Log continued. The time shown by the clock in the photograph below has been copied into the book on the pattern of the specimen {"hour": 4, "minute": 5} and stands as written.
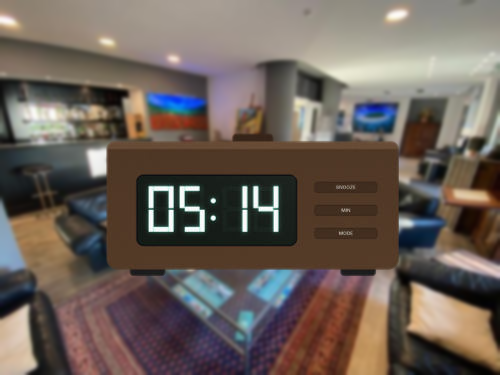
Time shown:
{"hour": 5, "minute": 14}
